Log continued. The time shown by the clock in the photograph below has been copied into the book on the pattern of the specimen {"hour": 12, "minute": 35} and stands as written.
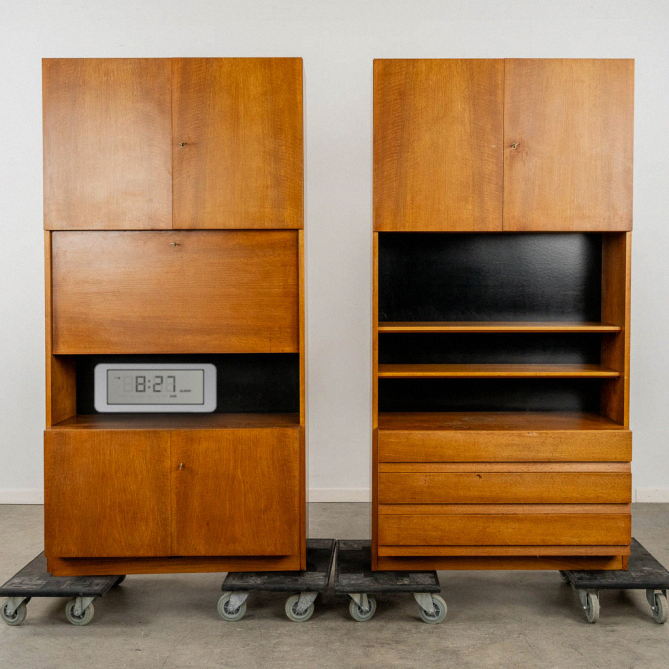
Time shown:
{"hour": 8, "minute": 27}
